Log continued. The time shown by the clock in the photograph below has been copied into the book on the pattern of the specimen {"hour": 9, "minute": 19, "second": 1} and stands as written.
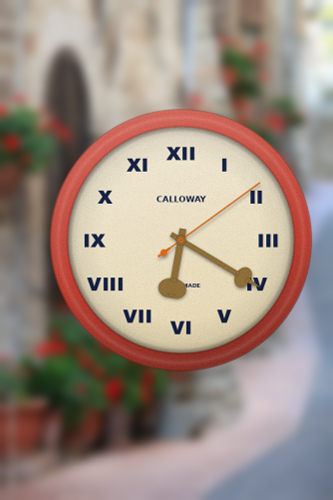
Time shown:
{"hour": 6, "minute": 20, "second": 9}
